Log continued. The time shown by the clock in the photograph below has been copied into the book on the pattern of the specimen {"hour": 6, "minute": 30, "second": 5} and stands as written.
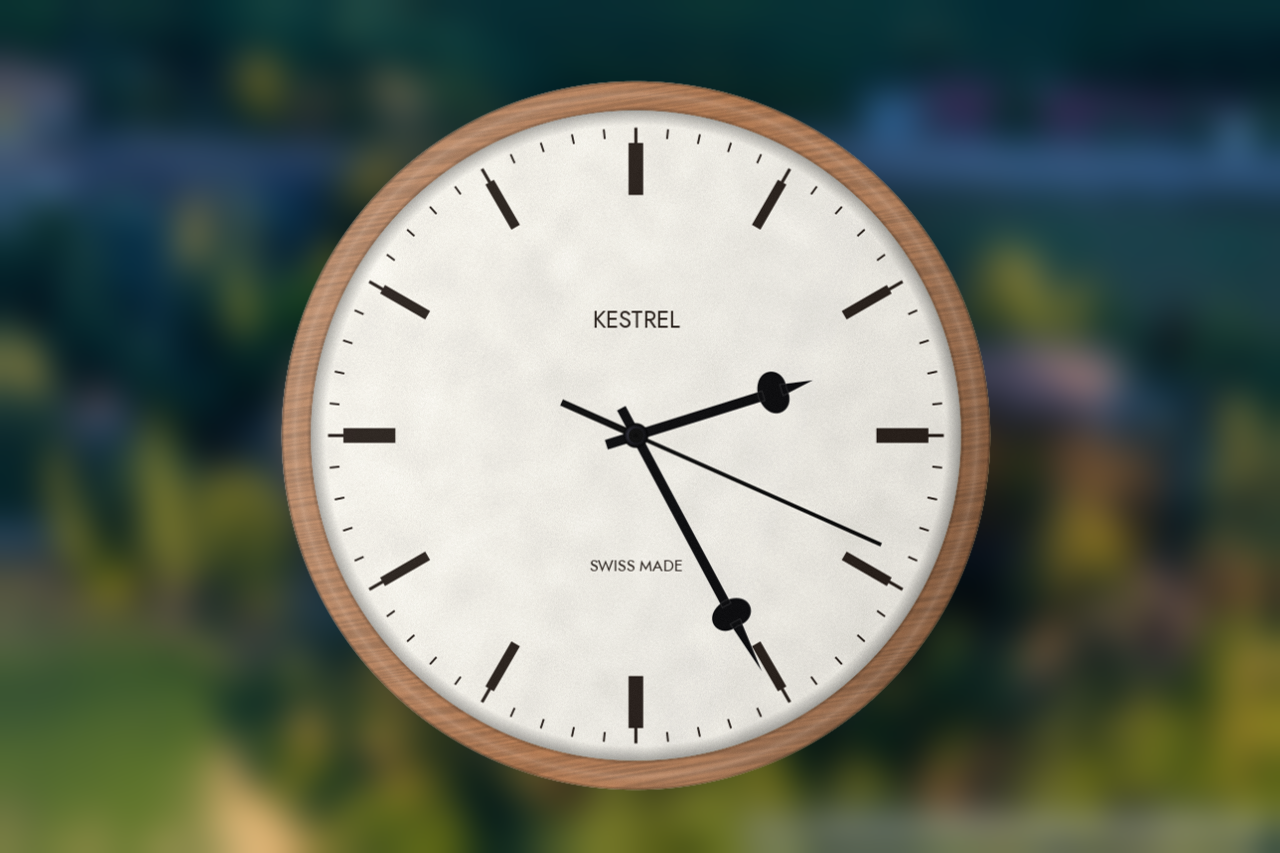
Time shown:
{"hour": 2, "minute": 25, "second": 19}
